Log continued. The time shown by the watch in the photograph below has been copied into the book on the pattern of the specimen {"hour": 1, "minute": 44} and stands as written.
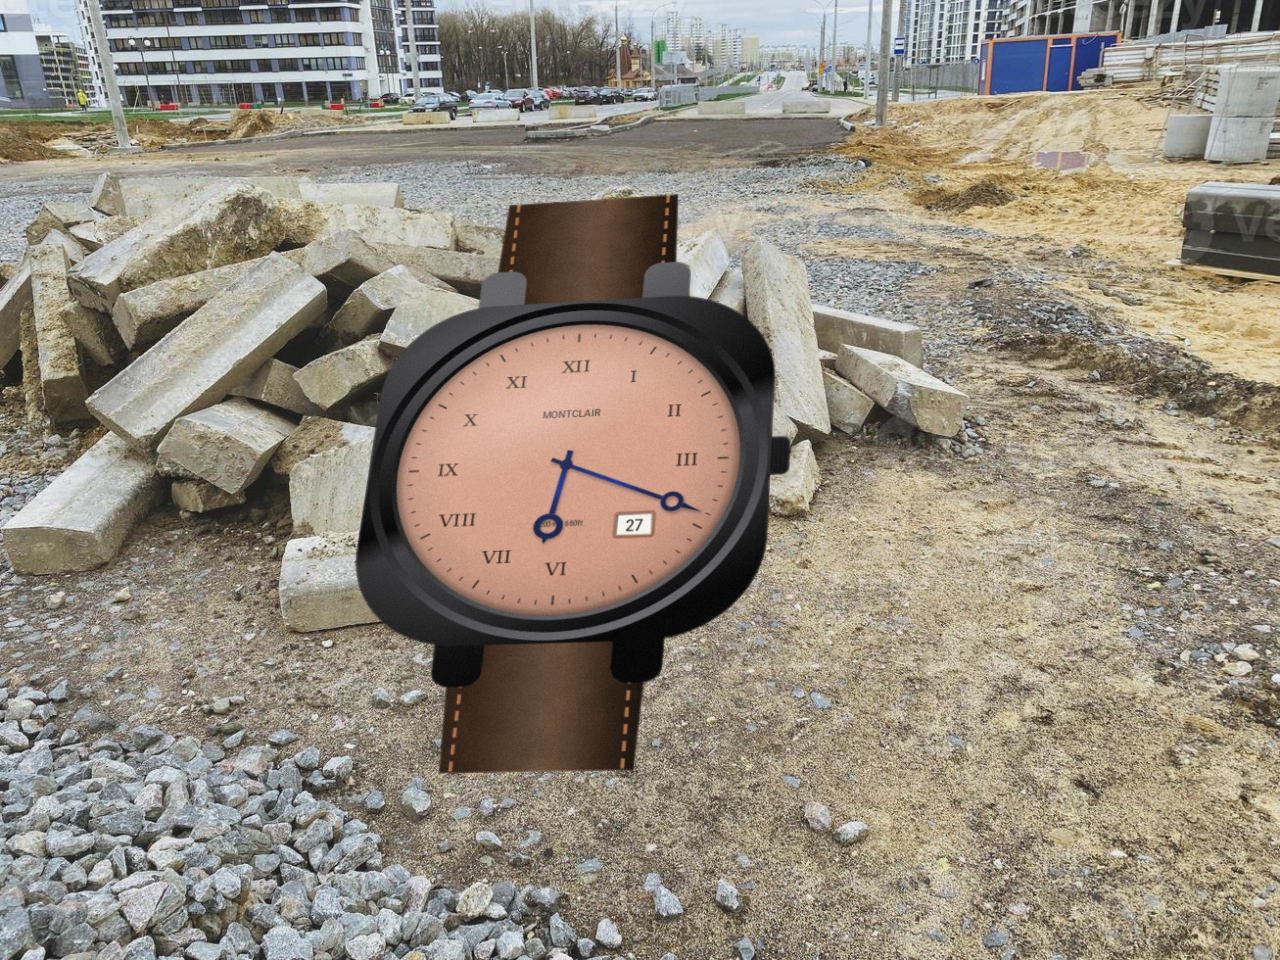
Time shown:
{"hour": 6, "minute": 19}
